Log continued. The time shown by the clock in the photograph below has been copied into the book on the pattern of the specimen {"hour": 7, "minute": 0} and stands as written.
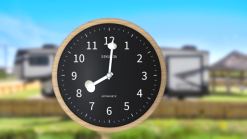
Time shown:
{"hour": 8, "minute": 1}
